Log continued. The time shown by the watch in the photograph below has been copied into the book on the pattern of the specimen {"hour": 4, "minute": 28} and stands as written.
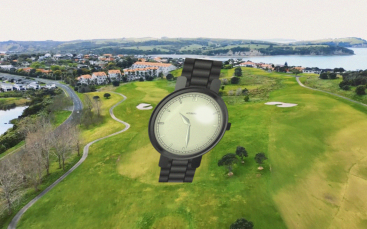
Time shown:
{"hour": 10, "minute": 29}
